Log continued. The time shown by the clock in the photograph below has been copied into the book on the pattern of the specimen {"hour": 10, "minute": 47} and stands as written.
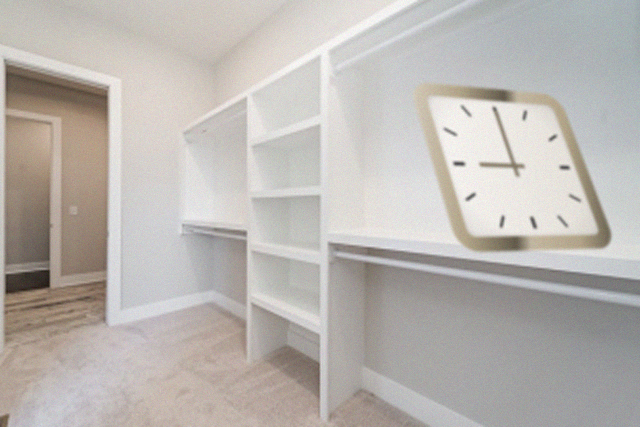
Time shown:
{"hour": 9, "minute": 0}
